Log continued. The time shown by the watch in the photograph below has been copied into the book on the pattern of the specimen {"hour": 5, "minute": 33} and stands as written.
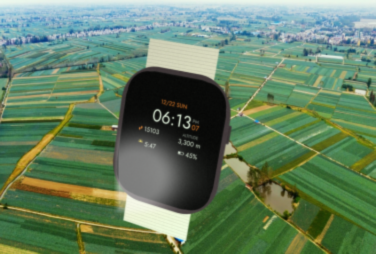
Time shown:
{"hour": 6, "minute": 13}
